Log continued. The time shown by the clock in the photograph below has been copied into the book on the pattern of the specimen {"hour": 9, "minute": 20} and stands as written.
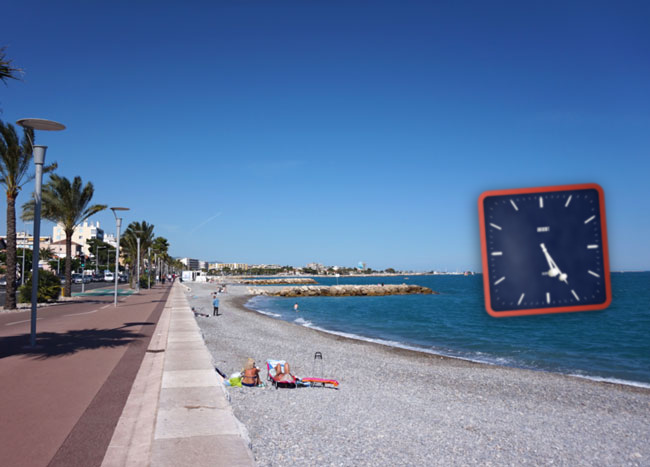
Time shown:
{"hour": 5, "minute": 25}
